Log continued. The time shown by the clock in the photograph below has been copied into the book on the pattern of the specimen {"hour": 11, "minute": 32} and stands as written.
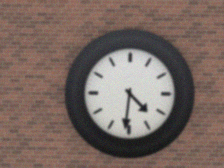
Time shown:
{"hour": 4, "minute": 31}
